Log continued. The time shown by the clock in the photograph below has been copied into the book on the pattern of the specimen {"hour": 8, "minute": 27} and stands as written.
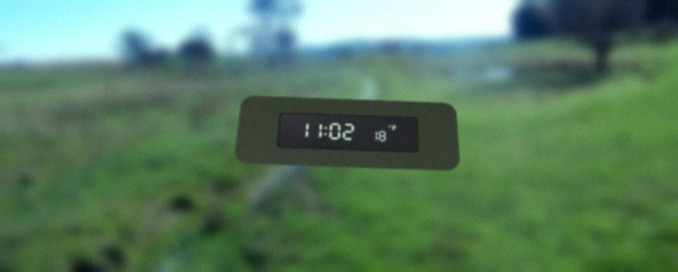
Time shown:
{"hour": 11, "minute": 2}
